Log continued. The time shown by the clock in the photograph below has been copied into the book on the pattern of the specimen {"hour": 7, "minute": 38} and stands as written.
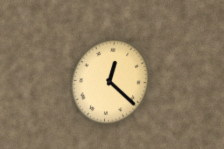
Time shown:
{"hour": 12, "minute": 21}
